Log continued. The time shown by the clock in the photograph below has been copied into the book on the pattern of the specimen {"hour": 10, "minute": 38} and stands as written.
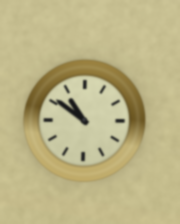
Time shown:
{"hour": 10, "minute": 51}
